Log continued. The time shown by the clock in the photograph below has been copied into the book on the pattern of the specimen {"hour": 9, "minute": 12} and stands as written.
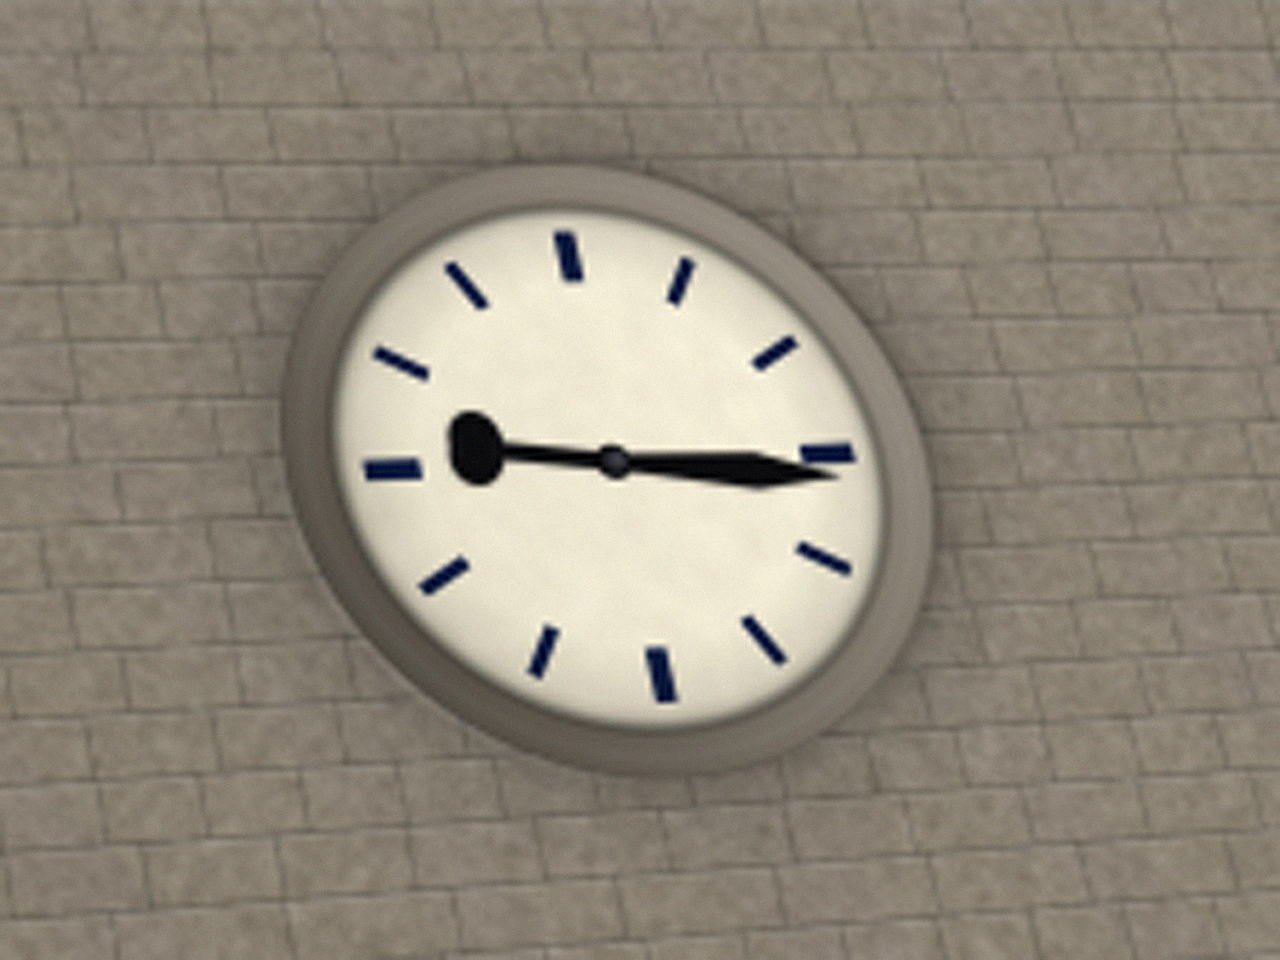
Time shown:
{"hour": 9, "minute": 16}
